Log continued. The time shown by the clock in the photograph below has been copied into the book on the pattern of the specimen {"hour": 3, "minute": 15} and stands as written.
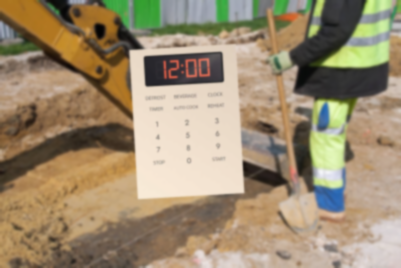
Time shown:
{"hour": 12, "minute": 0}
